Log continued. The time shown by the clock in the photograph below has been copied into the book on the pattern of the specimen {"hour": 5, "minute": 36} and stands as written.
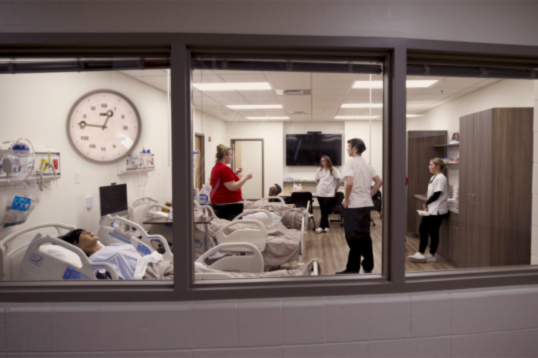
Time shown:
{"hour": 12, "minute": 46}
